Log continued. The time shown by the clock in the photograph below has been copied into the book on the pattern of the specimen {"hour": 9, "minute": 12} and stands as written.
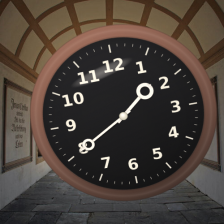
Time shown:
{"hour": 1, "minute": 40}
